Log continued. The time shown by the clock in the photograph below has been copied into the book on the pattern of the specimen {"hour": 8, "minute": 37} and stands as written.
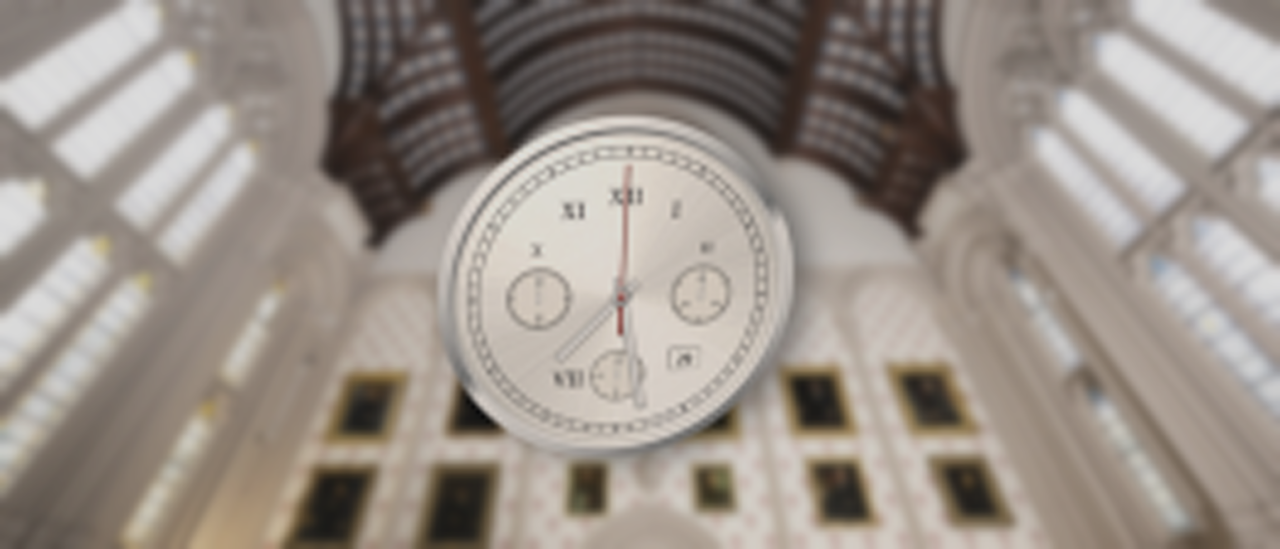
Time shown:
{"hour": 7, "minute": 28}
